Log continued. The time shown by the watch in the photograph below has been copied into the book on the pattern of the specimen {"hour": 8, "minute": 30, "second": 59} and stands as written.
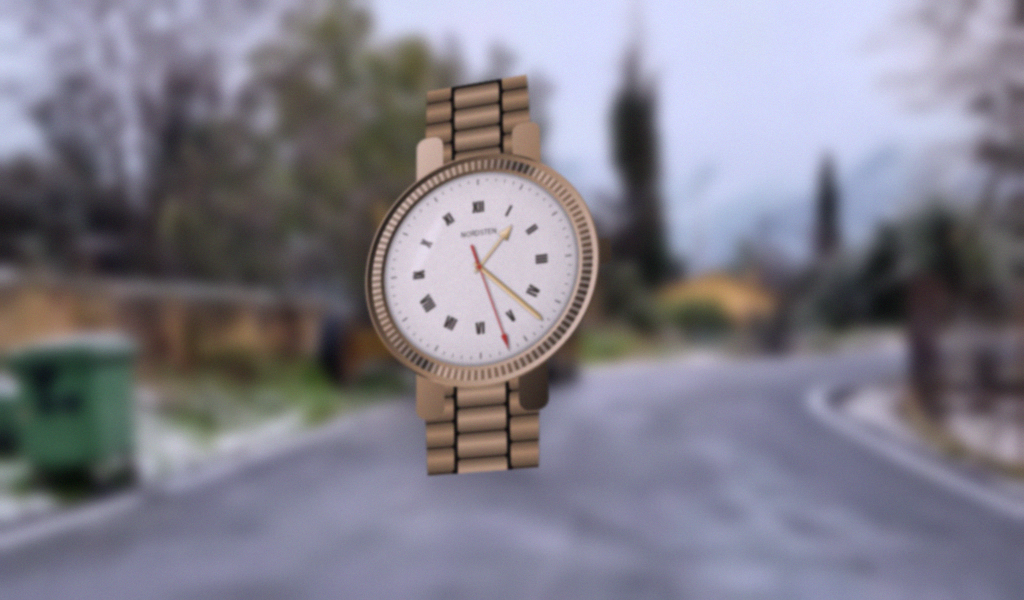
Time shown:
{"hour": 1, "minute": 22, "second": 27}
